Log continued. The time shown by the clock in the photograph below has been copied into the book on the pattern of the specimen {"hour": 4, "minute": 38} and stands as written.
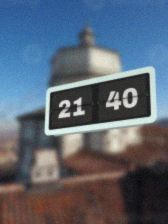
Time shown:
{"hour": 21, "minute": 40}
